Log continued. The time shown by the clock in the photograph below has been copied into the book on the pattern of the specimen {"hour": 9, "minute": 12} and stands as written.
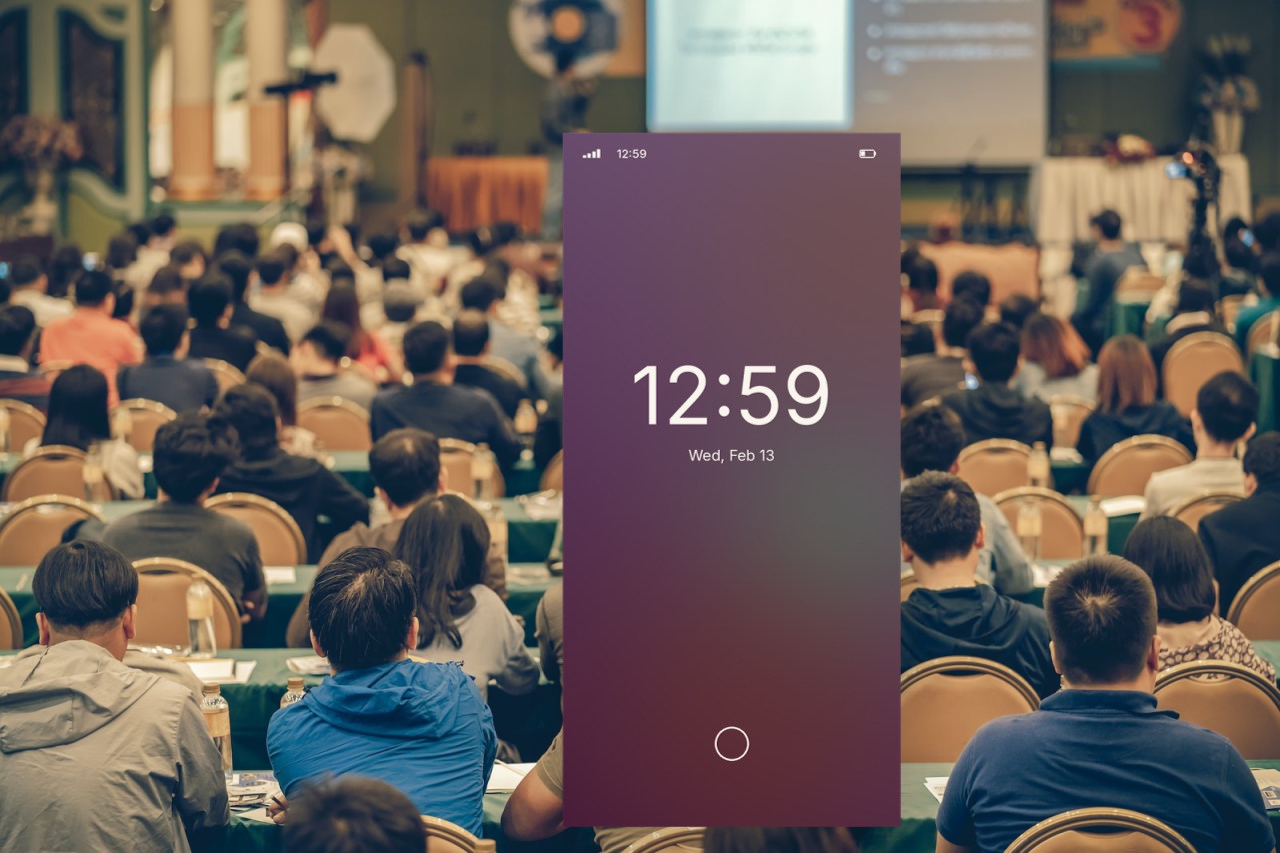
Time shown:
{"hour": 12, "minute": 59}
